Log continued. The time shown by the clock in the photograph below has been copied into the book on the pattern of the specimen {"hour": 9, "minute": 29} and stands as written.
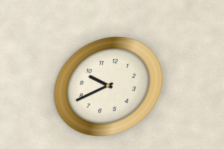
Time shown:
{"hour": 9, "minute": 39}
